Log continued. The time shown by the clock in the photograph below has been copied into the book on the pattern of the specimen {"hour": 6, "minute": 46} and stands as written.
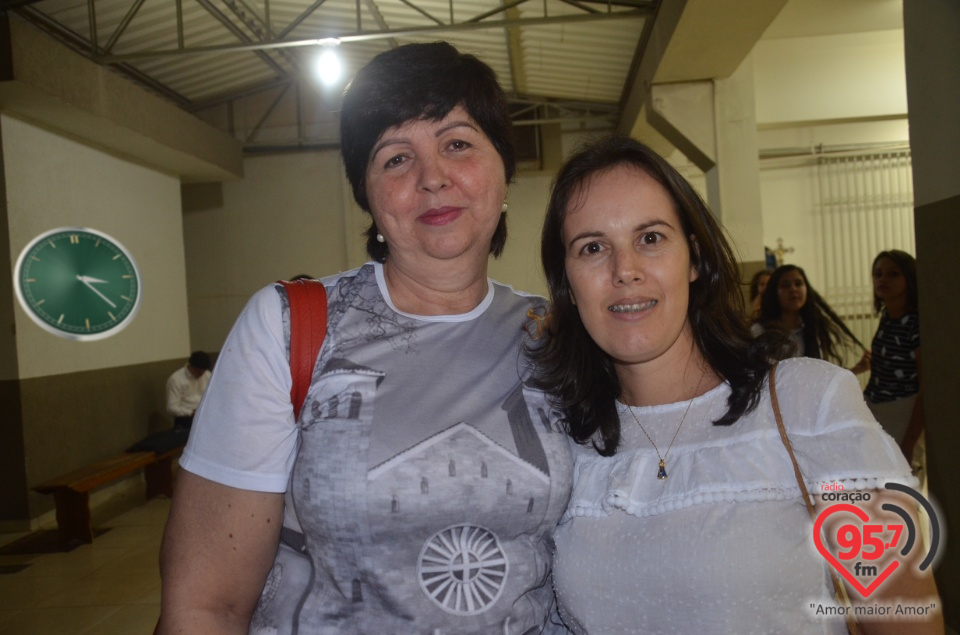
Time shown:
{"hour": 3, "minute": 23}
